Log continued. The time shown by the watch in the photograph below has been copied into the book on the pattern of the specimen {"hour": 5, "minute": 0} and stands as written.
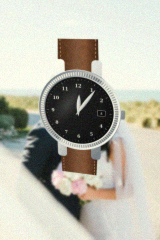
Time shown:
{"hour": 12, "minute": 6}
